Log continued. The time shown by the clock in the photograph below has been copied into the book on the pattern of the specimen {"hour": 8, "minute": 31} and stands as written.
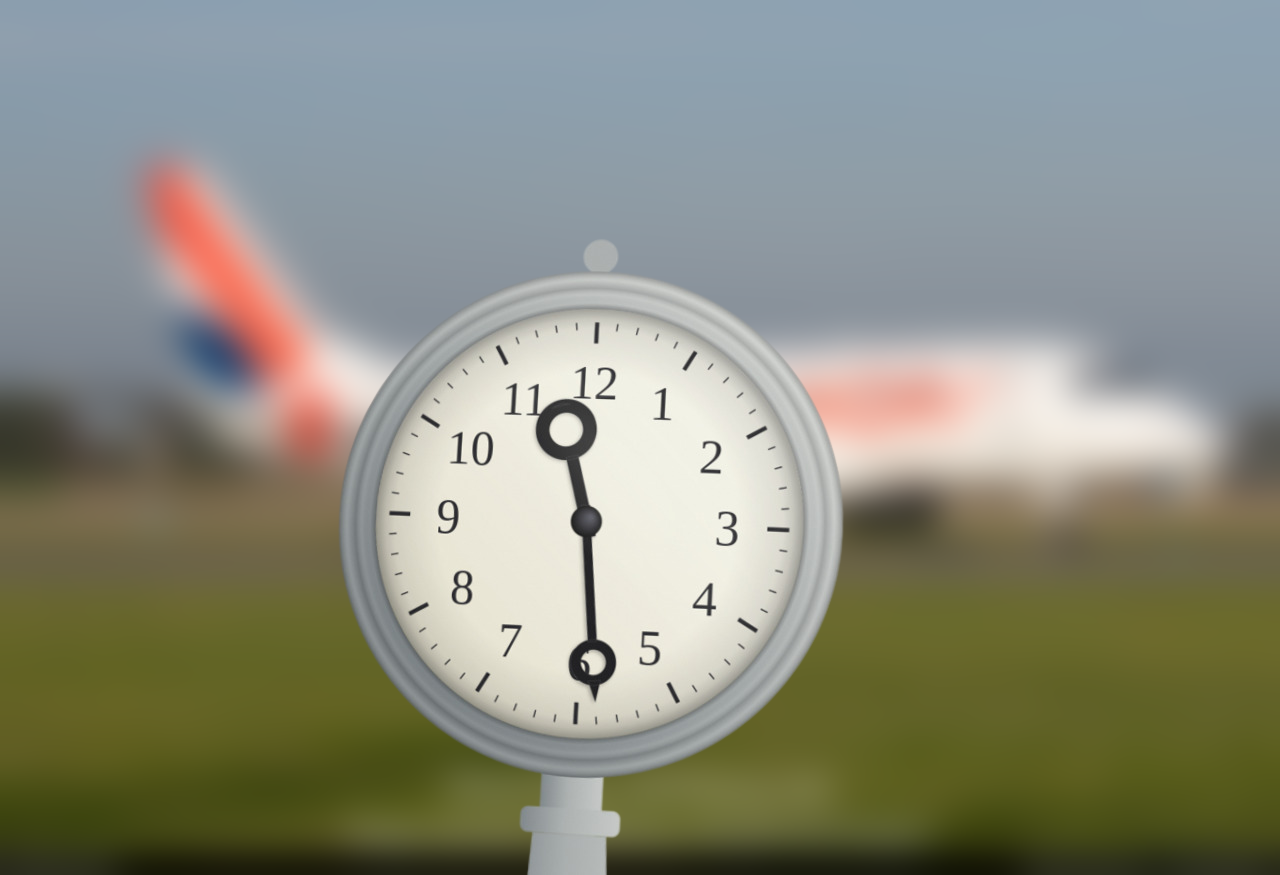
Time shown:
{"hour": 11, "minute": 29}
